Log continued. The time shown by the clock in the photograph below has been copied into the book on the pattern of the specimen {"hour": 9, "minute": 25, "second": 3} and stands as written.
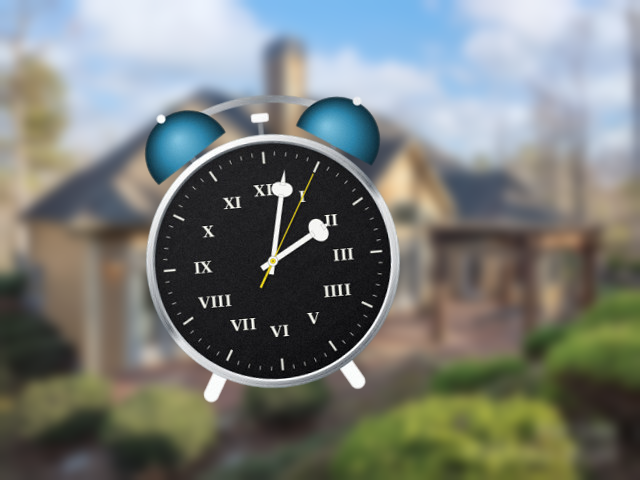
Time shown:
{"hour": 2, "minute": 2, "second": 5}
